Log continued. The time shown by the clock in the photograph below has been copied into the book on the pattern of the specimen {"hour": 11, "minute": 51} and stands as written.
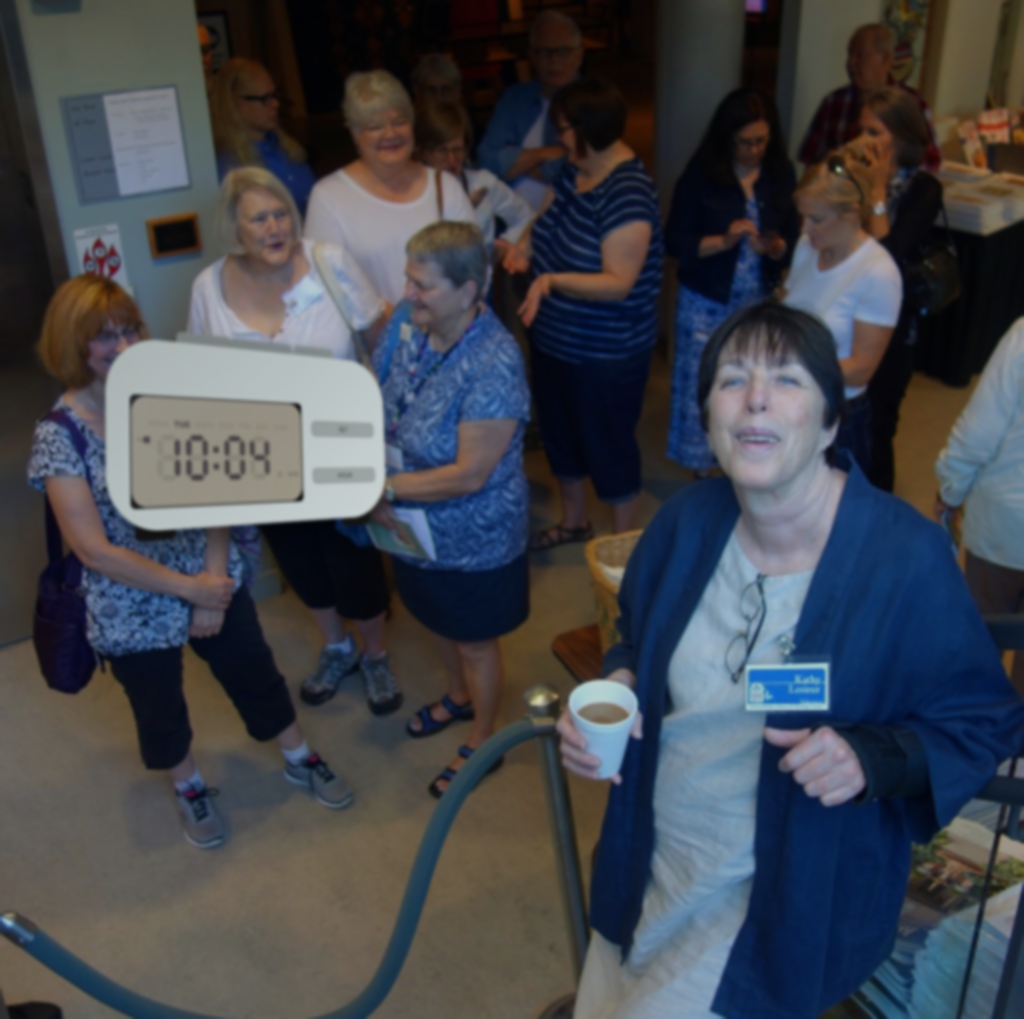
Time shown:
{"hour": 10, "minute": 4}
